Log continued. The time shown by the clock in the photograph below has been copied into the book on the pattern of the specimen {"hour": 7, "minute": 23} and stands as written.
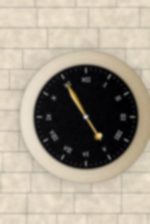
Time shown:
{"hour": 4, "minute": 55}
